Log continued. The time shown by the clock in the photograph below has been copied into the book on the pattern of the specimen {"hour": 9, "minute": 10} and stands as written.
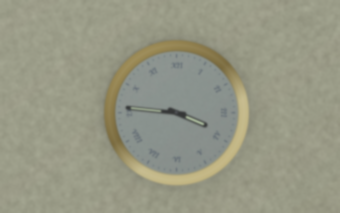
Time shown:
{"hour": 3, "minute": 46}
